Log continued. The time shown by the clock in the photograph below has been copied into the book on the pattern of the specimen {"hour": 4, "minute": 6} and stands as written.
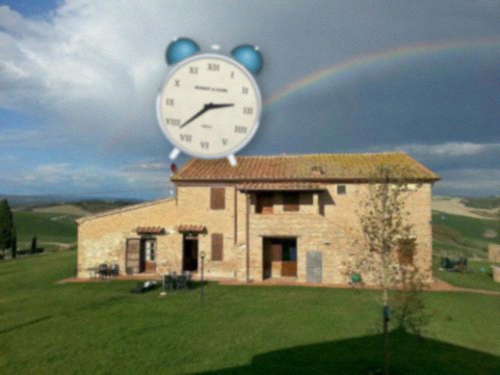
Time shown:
{"hour": 2, "minute": 38}
